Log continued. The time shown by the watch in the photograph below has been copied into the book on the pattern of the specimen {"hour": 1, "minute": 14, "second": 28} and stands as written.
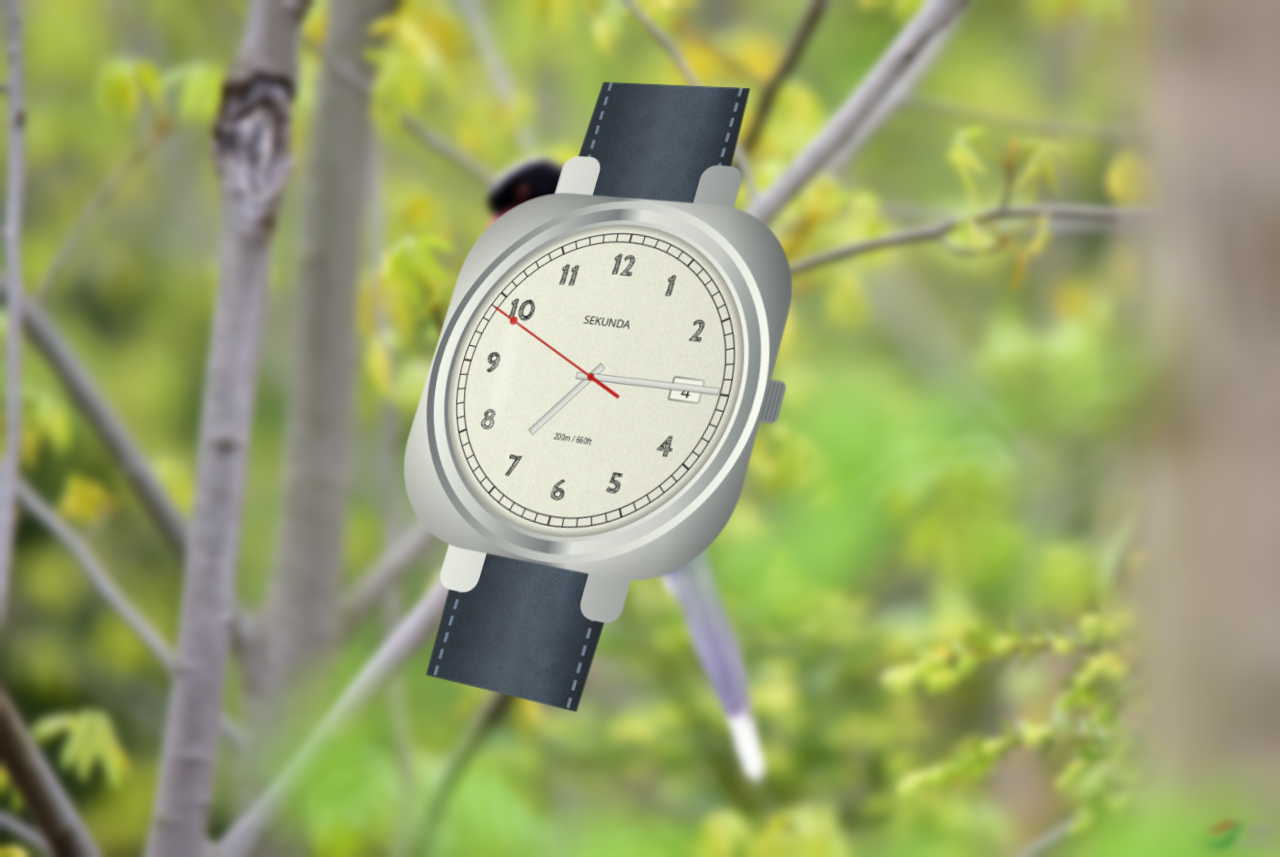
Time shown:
{"hour": 7, "minute": 14, "second": 49}
